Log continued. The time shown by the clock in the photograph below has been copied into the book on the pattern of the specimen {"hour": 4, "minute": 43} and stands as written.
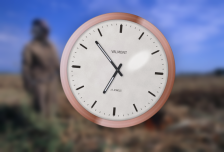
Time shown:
{"hour": 6, "minute": 53}
